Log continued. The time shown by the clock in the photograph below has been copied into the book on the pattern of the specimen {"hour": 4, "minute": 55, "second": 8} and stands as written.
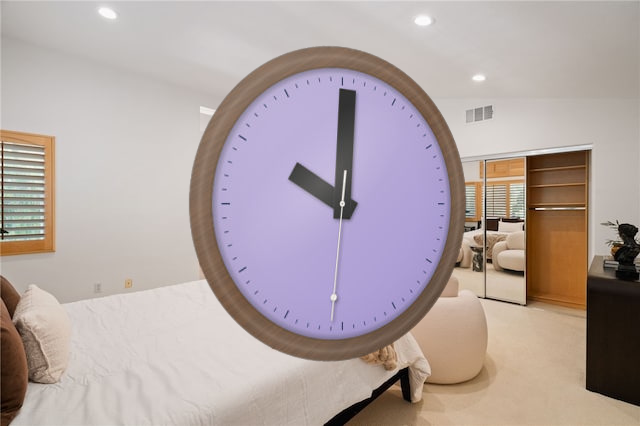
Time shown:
{"hour": 10, "minute": 0, "second": 31}
